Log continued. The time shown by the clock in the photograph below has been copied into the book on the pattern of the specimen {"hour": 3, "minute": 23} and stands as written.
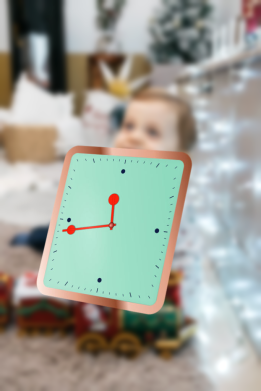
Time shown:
{"hour": 11, "minute": 43}
